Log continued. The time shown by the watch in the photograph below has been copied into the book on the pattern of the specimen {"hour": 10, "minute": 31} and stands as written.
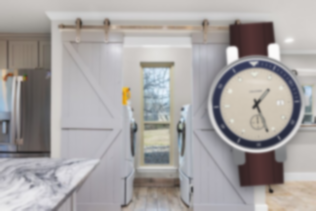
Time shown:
{"hour": 1, "minute": 27}
